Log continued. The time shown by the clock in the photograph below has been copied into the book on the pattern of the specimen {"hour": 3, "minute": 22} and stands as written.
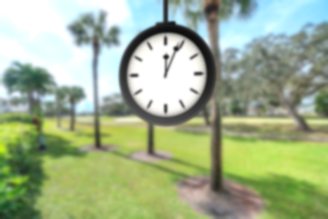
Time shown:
{"hour": 12, "minute": 4}
